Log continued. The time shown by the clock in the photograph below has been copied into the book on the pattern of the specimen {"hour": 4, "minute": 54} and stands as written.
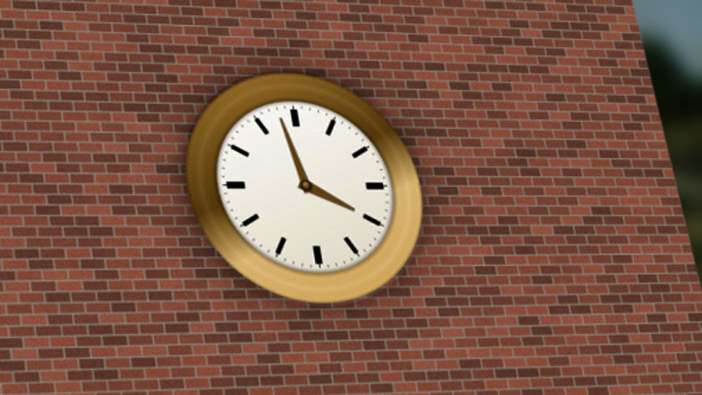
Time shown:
{"hour": 3, "minute": 58}
